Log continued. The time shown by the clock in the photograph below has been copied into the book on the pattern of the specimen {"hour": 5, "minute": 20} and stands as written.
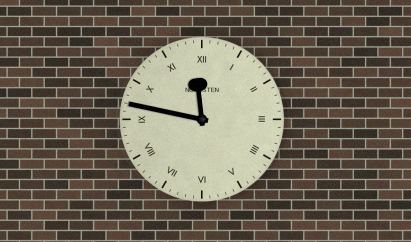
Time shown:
{"hour": 11, "minute": 47}
